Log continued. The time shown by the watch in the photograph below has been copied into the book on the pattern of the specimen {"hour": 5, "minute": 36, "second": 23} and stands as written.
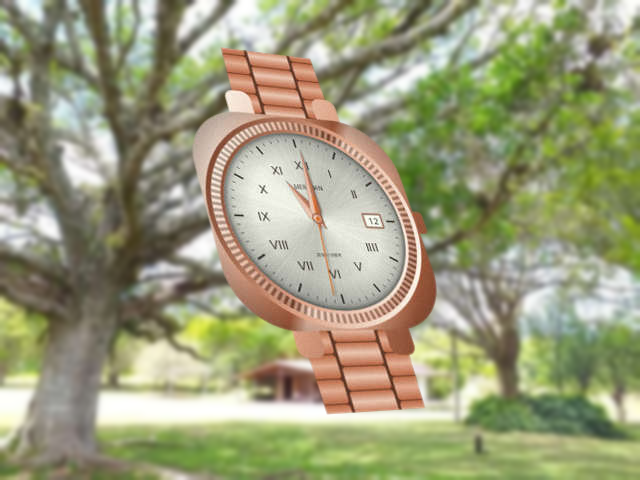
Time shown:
{"hour": 11, "minute": 0, "second": 31}
